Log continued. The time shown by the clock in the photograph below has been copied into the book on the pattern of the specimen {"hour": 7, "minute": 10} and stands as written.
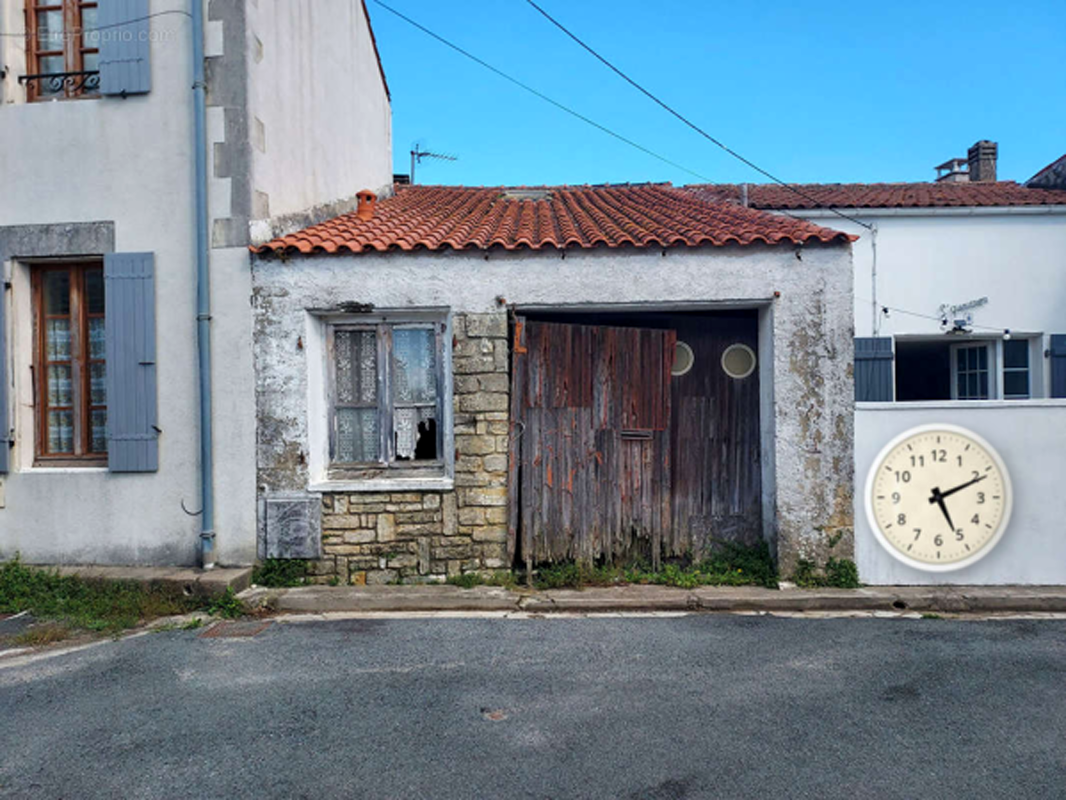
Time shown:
{"hour": 5, "minute": 11}
